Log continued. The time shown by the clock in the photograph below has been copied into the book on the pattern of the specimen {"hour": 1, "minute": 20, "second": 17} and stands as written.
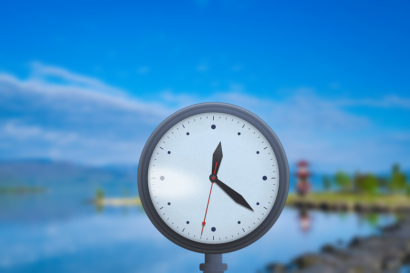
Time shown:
{"hour": 12, "minute": 21, "second": 32}
